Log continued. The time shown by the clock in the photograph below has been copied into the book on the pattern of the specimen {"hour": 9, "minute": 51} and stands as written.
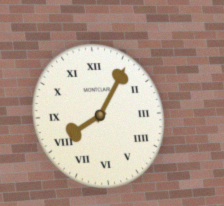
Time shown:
{"hour": 8, "minute": 6}
